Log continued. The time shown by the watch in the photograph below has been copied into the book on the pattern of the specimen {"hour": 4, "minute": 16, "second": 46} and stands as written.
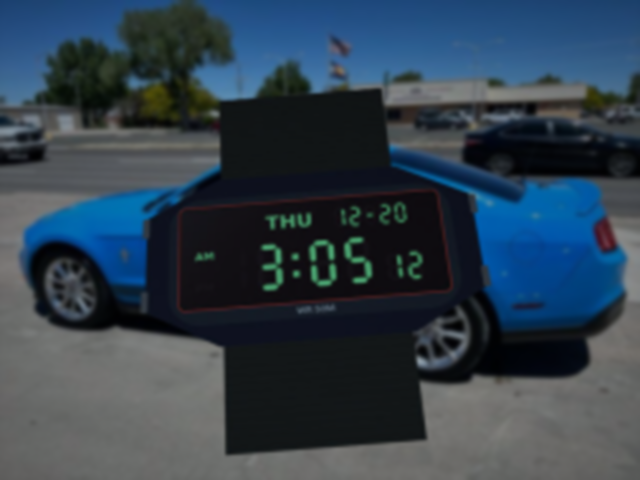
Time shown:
{"hour": 3, "minute": 5, "second": 12}
